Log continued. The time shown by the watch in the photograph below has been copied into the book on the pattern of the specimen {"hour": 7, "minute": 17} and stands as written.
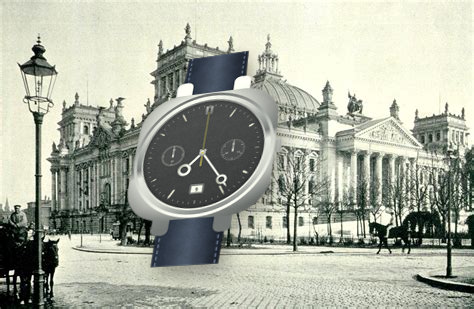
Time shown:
{"hour": 7, "minute": 24}
